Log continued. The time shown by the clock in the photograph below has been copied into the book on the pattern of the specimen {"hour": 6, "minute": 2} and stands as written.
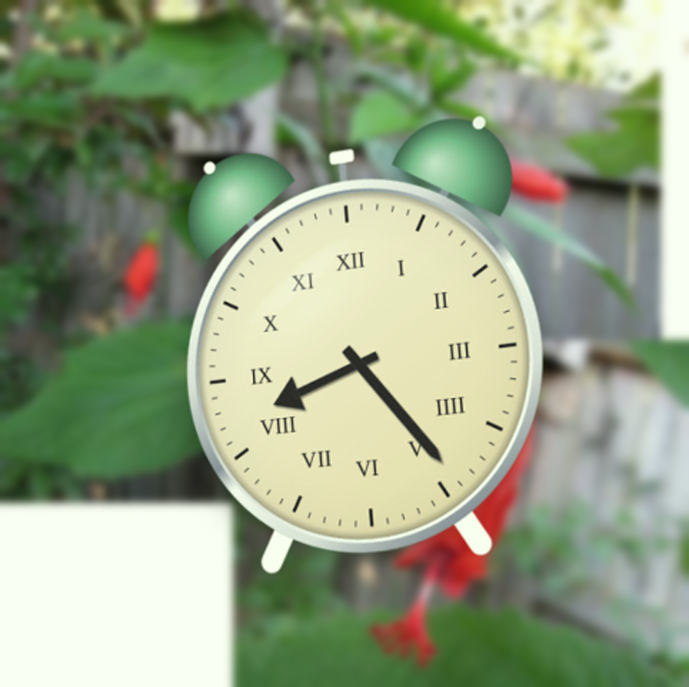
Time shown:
{"hour": 8, "minute": 24}
